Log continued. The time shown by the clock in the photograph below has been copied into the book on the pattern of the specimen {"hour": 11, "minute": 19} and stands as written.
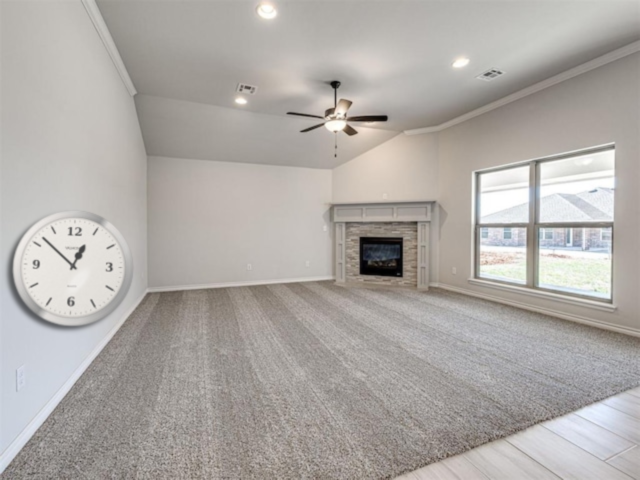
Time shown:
{"hour": 12, "minute": 52}
